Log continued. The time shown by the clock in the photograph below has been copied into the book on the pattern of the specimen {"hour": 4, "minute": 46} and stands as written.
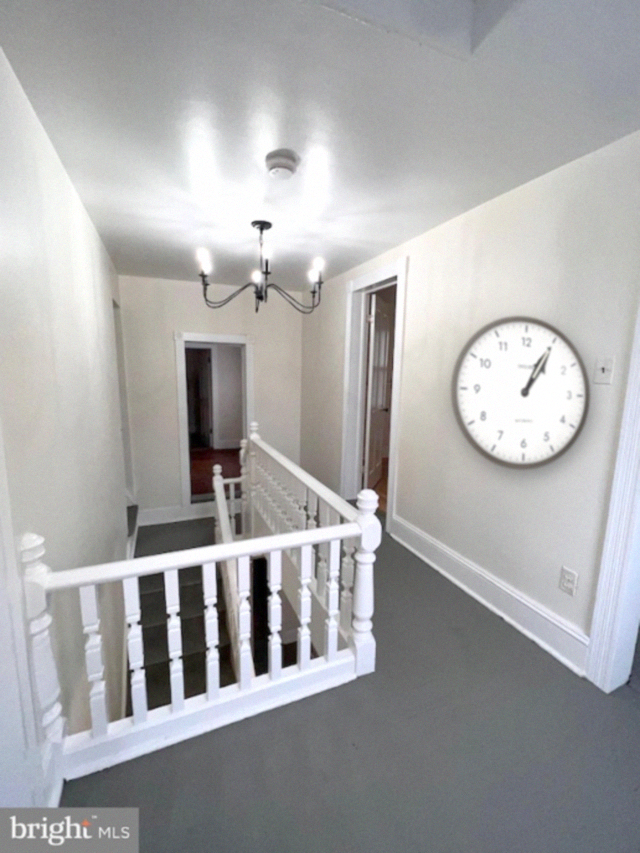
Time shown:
{"hour": 1, "minute": 5}
